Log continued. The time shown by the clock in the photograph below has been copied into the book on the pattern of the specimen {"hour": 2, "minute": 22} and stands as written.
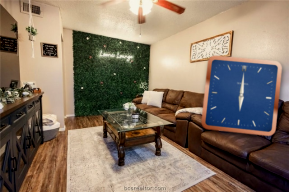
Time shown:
{"hour": 6, "minute": 0}
